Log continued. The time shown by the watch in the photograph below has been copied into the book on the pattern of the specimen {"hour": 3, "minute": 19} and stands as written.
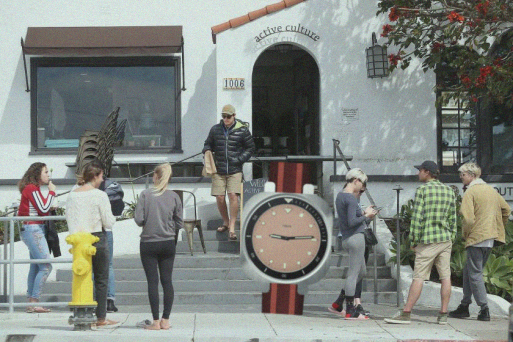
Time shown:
{"hour": 9, "minute": 14}
